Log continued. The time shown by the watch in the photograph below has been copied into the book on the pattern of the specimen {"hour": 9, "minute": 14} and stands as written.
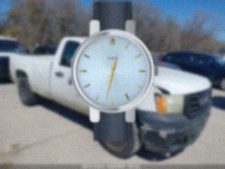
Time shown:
{"hour": 12, "minute": 32}
